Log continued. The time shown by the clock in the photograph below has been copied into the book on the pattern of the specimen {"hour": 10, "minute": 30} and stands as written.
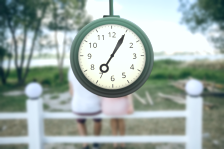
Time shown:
{"hour": 7, "minute": 5}
